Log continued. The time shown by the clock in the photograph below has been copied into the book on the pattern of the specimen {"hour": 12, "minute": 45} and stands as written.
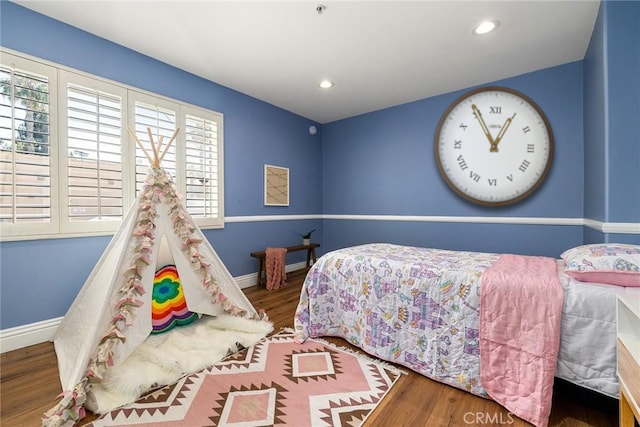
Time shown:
{"hour": 12, "minute": 55}
